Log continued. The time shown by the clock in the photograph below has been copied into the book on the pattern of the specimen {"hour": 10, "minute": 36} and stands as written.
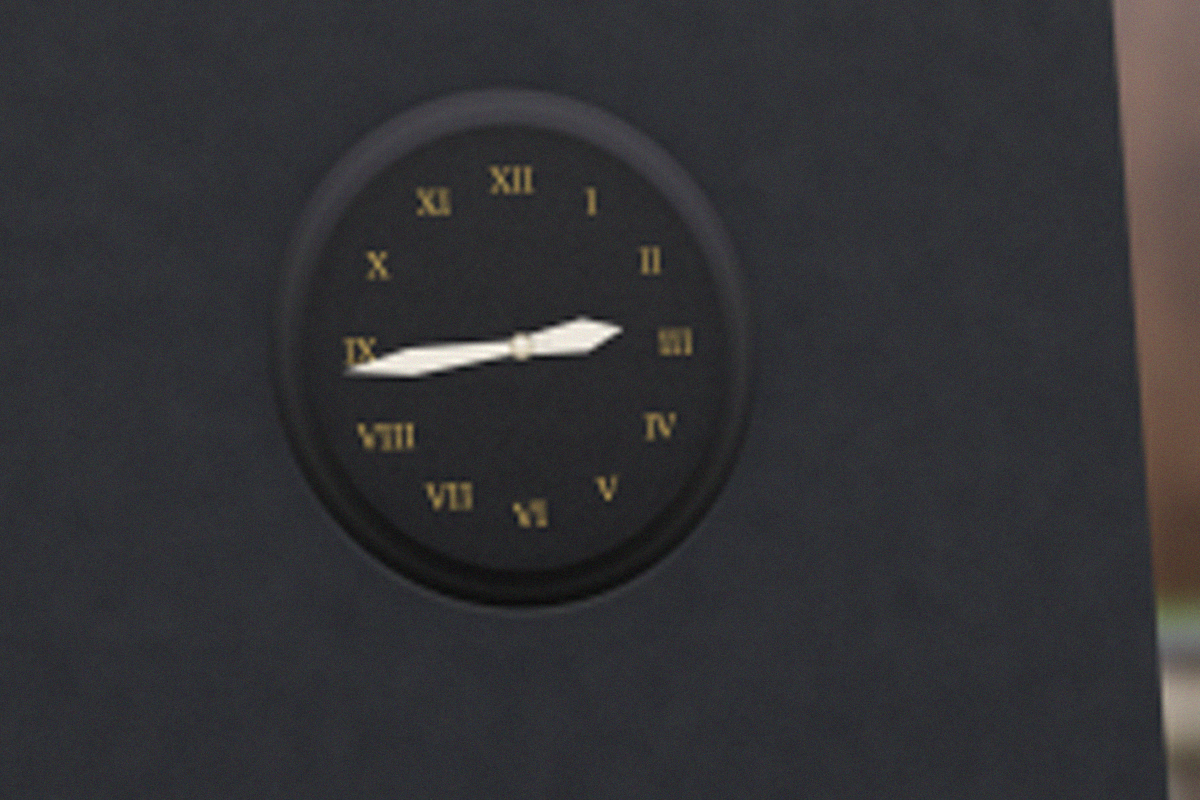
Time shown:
{"hour": 2, "minute": 44}
